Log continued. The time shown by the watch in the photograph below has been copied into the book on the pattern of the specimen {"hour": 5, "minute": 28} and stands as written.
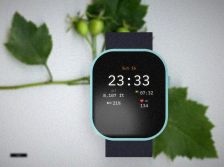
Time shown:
{"hour": 23, "minute": 33}
